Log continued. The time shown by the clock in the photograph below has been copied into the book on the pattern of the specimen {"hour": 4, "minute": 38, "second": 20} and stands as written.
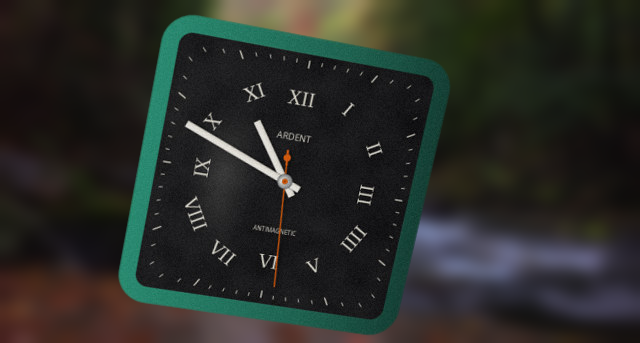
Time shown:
{"hour": 10, "minute": 48, "second": 29}
